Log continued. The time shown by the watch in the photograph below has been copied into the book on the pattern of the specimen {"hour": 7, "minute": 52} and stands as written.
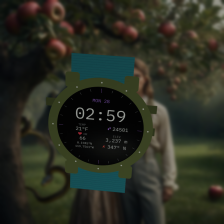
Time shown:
{"hour": 2, "minute": 59}
